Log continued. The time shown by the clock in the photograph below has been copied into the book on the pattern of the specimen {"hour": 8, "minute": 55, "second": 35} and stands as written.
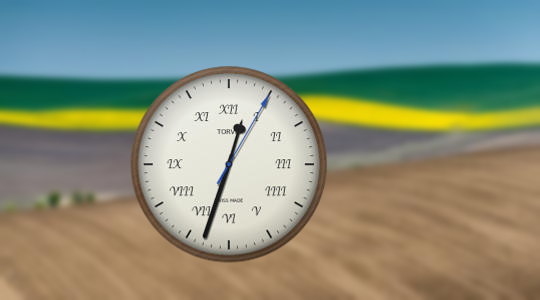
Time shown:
{"hour": 12, "minute": 33, "second": 5}
